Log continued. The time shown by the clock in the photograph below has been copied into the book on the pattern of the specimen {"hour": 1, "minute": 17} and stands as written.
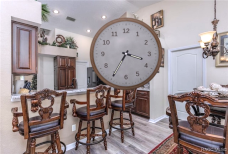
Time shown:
{"hour": 3, "minute": 35}
